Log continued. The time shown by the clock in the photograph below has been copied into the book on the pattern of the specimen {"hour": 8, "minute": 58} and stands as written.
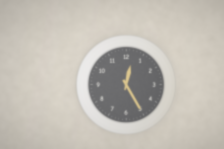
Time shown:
{"hour": 12, "minute": 25}
